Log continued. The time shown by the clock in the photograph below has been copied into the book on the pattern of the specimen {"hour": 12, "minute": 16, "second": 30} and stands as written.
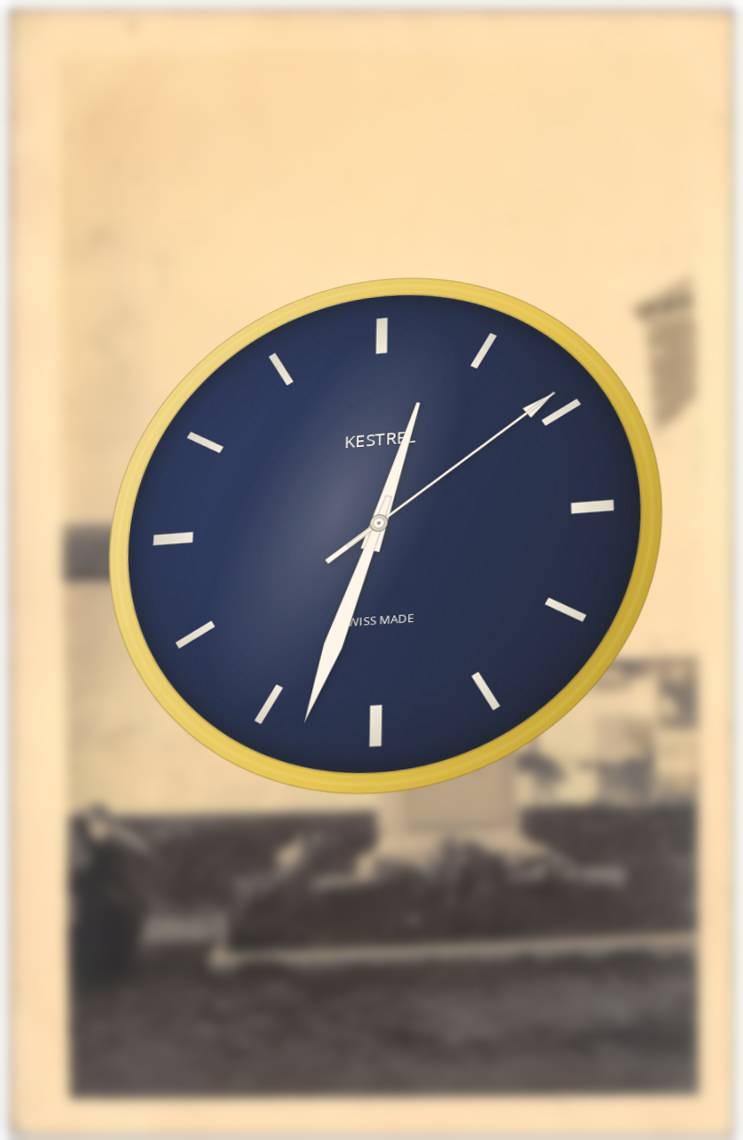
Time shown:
{"hour": 12, "minute": 33, "second": 9}
